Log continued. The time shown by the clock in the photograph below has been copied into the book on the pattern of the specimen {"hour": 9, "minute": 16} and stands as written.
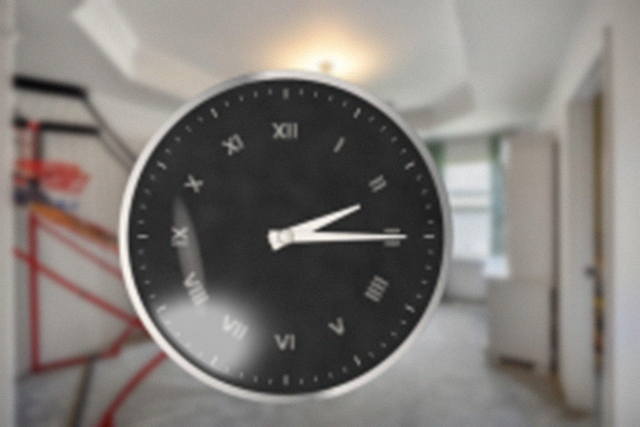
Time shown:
{"hour": 2, "minute": 15}
